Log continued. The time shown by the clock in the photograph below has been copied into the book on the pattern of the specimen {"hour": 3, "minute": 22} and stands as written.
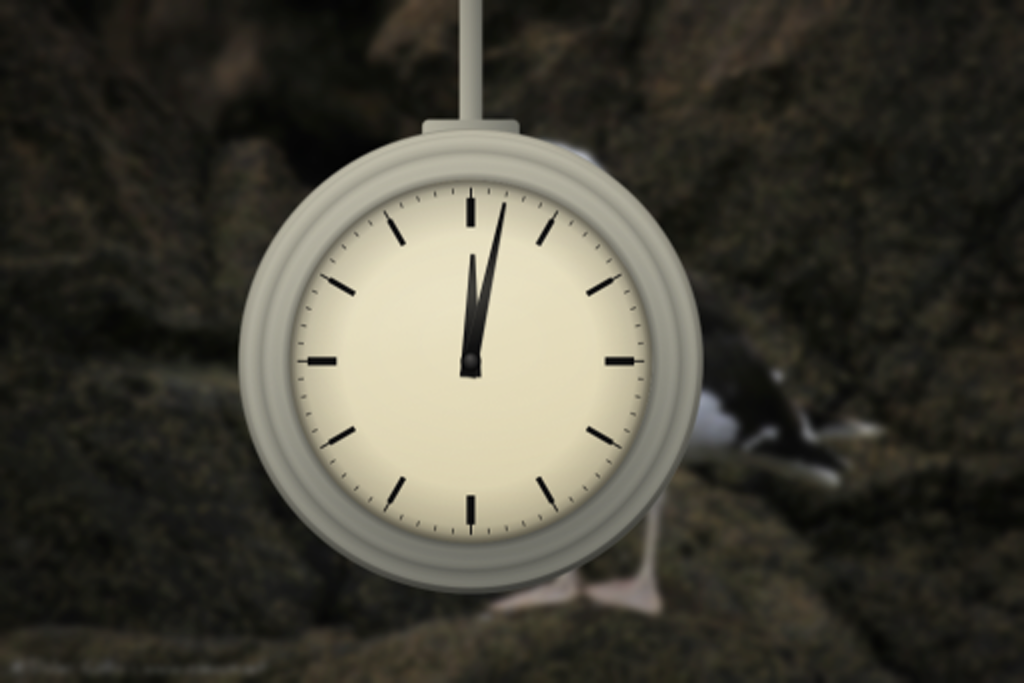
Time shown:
{"hour": 12, "minute": 2}
